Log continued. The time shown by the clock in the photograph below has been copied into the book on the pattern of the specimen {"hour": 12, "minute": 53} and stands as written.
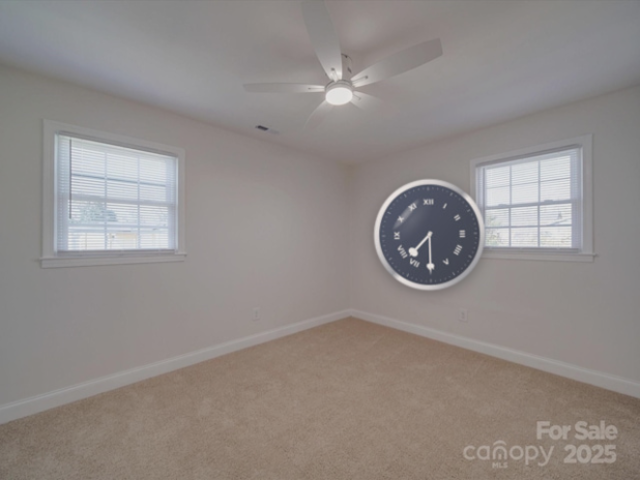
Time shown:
{"hour": 7, "minute": 30}
